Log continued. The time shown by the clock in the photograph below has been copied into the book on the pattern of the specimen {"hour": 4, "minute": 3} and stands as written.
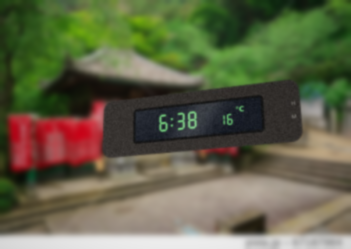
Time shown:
{"hour": 6, "minute": 38}
